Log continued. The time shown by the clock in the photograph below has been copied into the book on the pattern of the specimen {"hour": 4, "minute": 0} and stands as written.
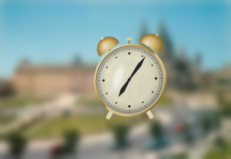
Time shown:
{"hour": 7, "minute": 6}
